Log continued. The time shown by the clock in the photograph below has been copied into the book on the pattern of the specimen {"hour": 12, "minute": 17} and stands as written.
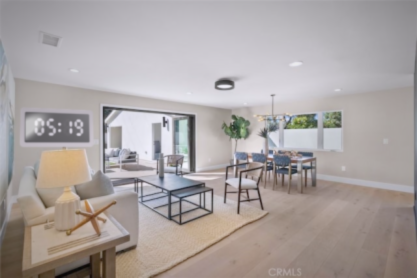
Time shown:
{"hour": 5, "minute": 19}
